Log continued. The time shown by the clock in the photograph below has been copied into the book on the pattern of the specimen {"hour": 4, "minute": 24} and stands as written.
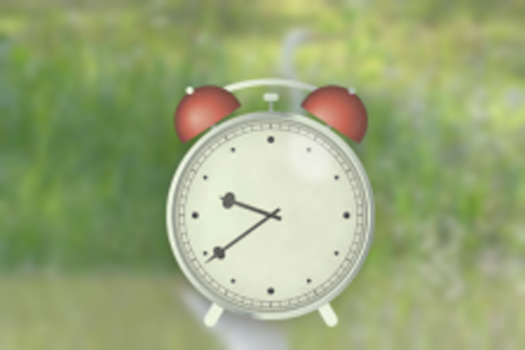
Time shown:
{"hour": 9, "minute": 39}
